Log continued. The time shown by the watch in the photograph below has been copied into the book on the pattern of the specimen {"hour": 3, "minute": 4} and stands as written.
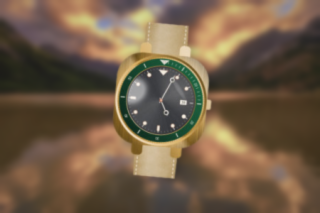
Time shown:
{"hour": 5, "minute": 4}
